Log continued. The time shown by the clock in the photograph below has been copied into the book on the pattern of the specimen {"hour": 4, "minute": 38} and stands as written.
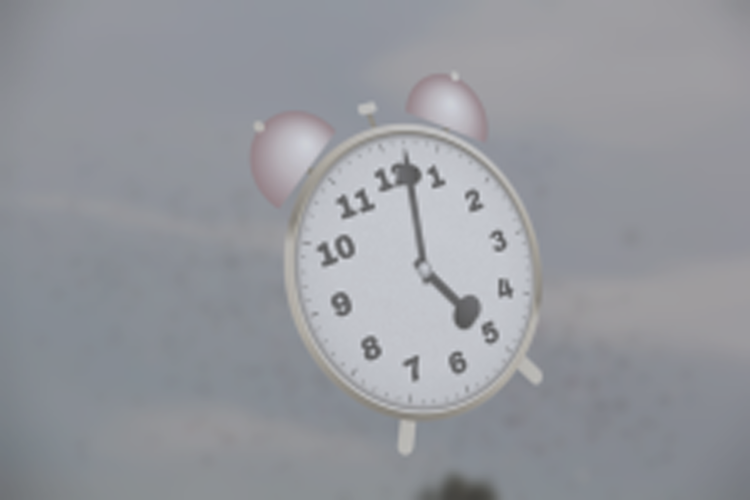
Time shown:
{"hour": 5, "minute": 2}
